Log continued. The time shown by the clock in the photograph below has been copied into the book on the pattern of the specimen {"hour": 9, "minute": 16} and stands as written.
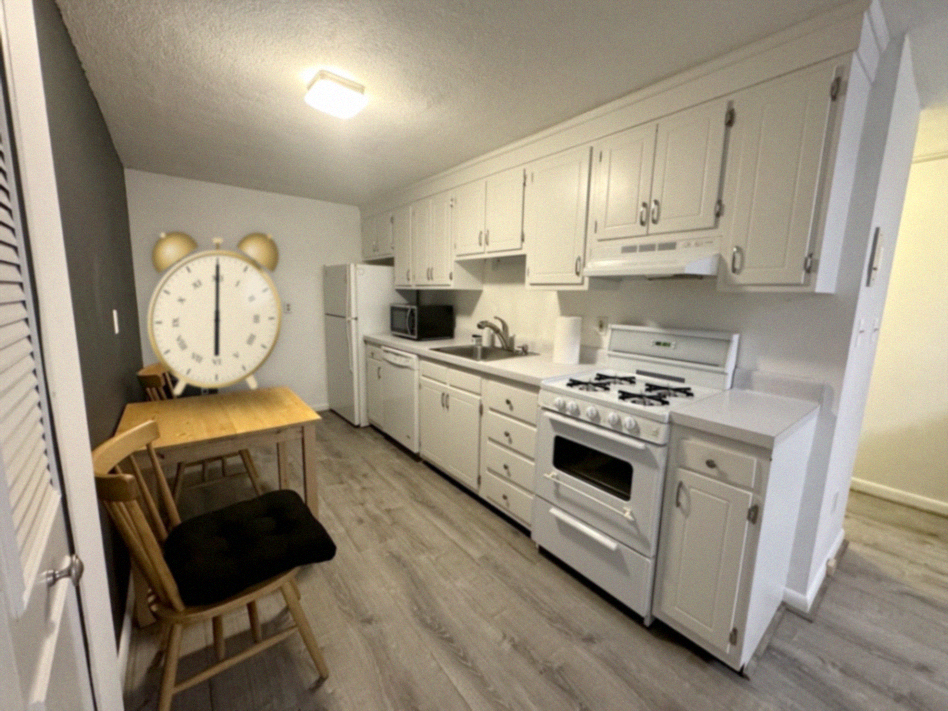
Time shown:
{"hour": 6, "minute": 0}
